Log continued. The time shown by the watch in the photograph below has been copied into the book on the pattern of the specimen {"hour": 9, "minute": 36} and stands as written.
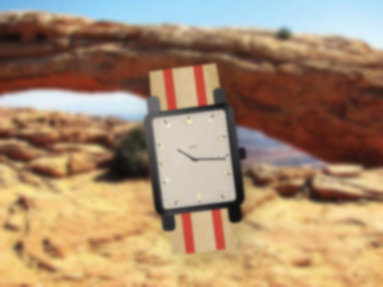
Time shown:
{"hour": 10, "minute": 16}
